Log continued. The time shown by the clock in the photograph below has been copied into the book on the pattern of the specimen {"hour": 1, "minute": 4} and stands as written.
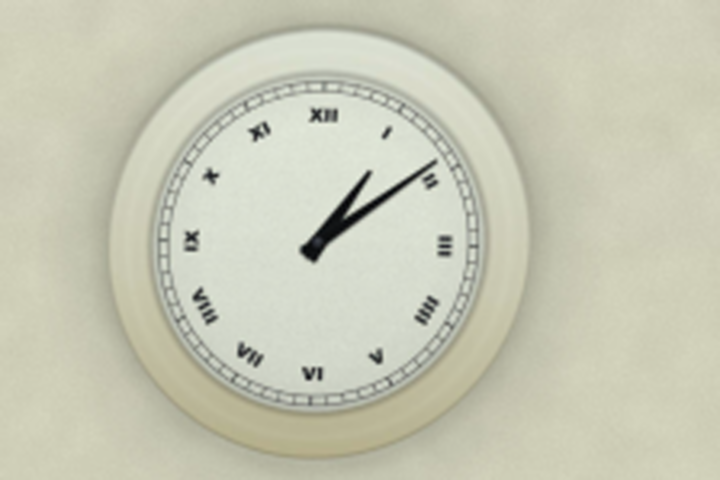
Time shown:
{"hour": 1, "minute": 9}
